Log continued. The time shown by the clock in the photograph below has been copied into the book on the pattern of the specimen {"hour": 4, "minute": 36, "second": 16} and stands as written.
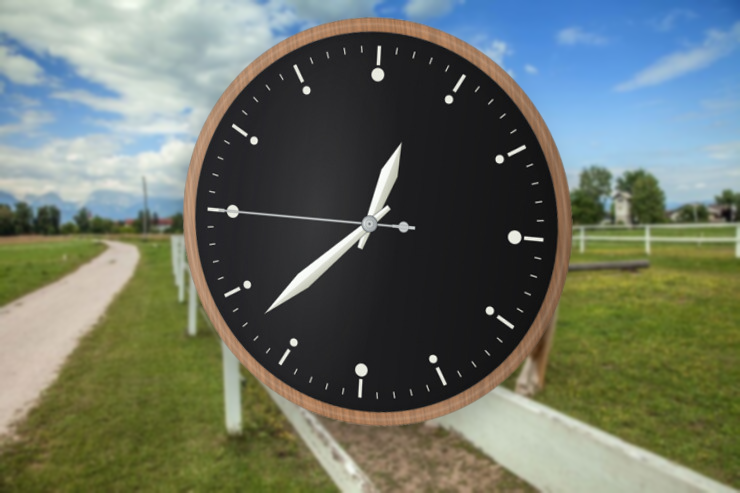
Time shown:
{"hour": 12, "minute": 37, "second": 45}
